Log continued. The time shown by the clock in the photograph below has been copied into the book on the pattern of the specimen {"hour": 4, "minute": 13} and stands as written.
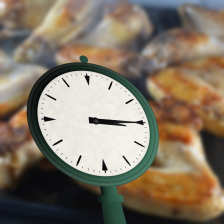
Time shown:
{"hour": 3, "minute": 15}
